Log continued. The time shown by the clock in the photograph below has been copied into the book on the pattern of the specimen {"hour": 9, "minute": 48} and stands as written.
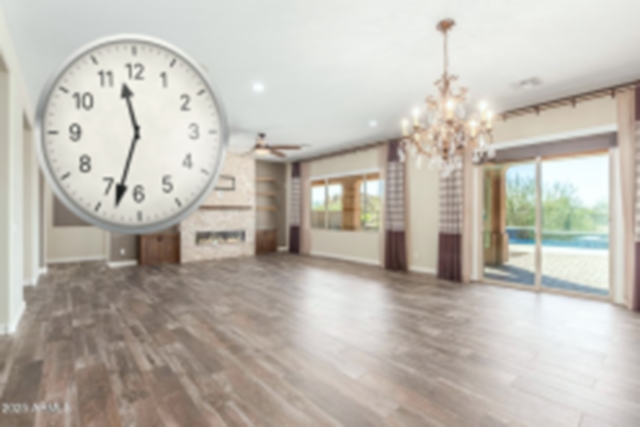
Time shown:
{"hour": 11, "minute": 33}
